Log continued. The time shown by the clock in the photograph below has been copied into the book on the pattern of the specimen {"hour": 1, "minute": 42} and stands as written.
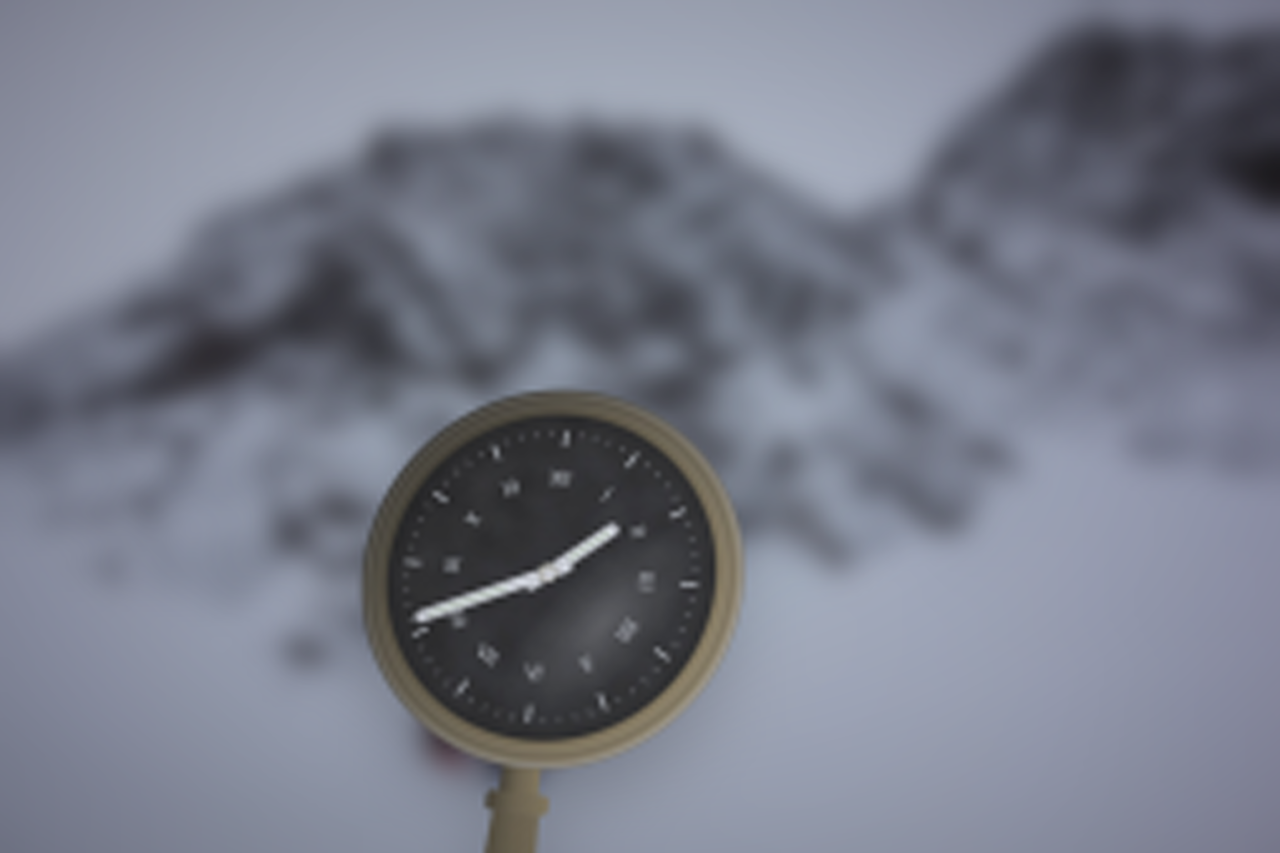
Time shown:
{"hour": 1, "minute": 41}
